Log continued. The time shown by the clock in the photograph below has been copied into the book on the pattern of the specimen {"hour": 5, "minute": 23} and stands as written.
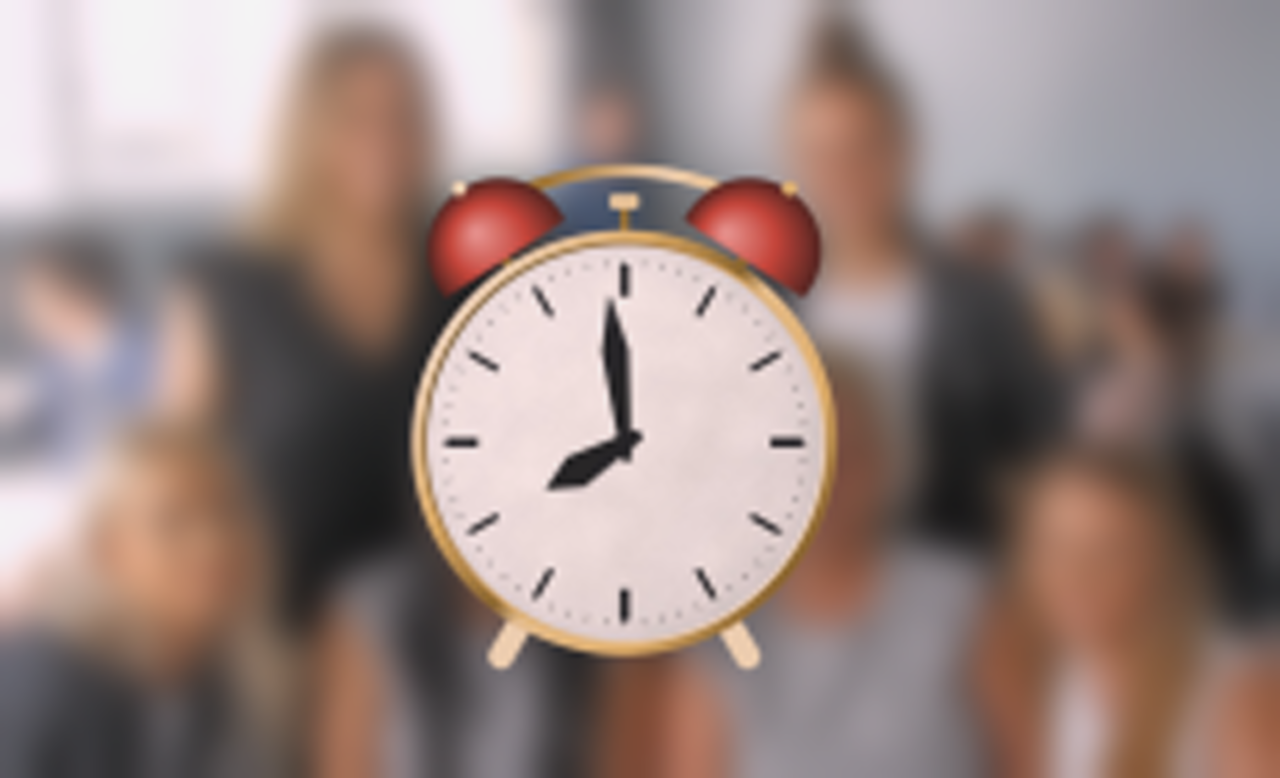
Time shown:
{"hour": 7, "minute": 59}
